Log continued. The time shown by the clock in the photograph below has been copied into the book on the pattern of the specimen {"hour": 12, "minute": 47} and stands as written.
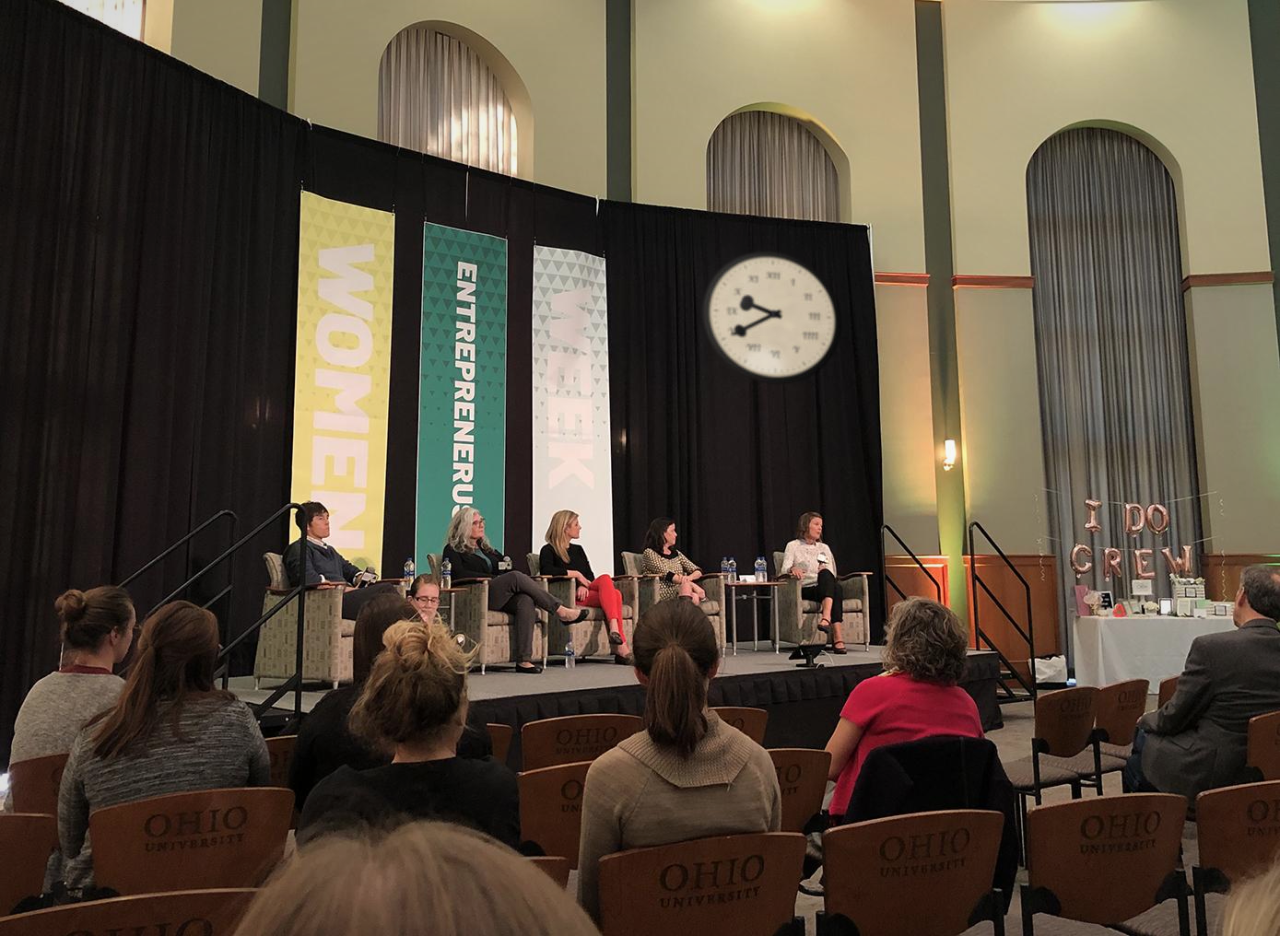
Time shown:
{"hour": 9, "minute": 40}
